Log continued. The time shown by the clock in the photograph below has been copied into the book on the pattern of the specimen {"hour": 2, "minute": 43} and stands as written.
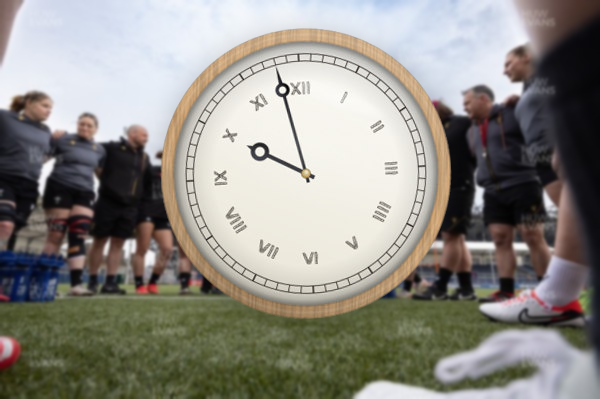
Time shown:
{"hour": 9, "minute": 58}
